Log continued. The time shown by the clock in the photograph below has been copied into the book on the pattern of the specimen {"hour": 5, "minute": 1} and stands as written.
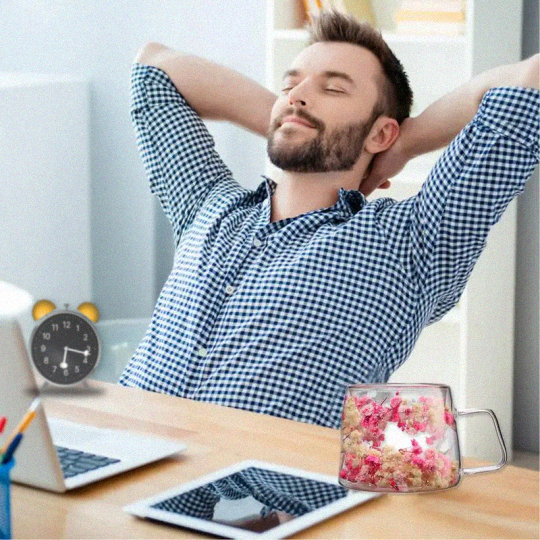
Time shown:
{"hour": 6, "minute": 17}
